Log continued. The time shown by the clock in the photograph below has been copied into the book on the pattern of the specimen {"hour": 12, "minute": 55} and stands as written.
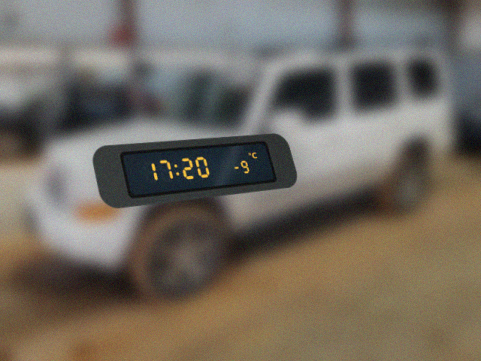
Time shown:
{"hour": 17, "minute": 20}
